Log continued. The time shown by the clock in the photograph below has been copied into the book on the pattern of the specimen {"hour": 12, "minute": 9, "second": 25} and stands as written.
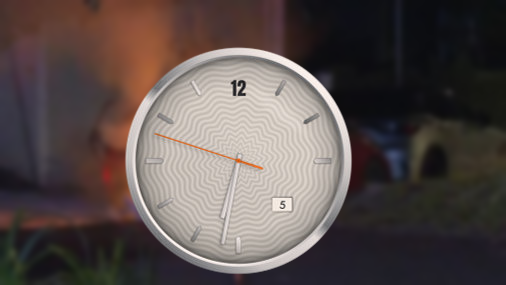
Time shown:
{"hour": 6, "minute": 31, "second": 48}
